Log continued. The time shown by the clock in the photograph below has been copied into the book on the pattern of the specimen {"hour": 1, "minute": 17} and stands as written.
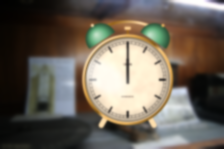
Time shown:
{"hour": 12, "minute": 0}
